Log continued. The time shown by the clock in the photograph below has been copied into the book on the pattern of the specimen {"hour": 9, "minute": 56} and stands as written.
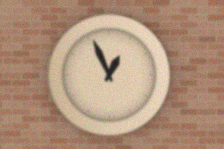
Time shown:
{"hour": 12, "minute": 56}
